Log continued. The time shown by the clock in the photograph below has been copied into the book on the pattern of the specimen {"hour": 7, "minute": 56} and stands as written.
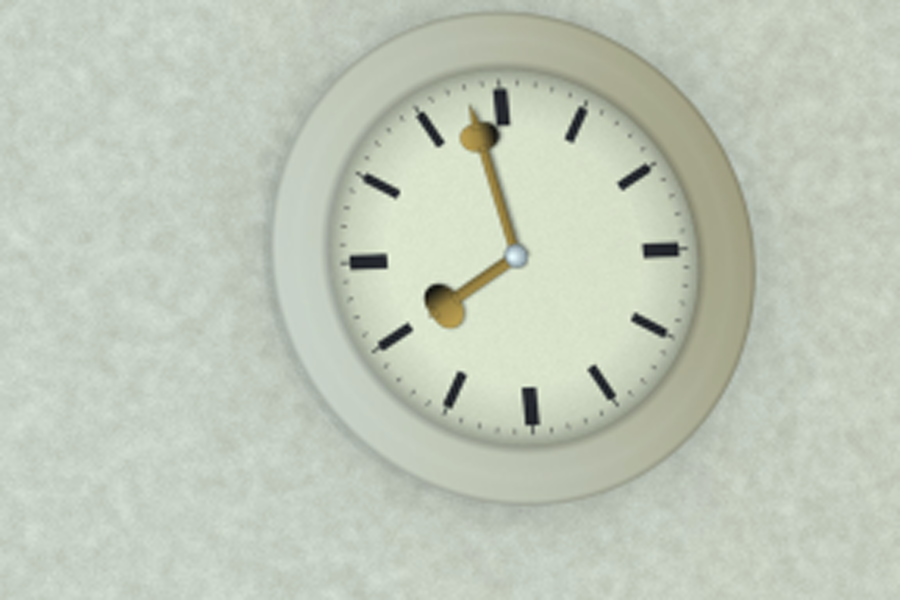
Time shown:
{"hour": 7, "minute": 58}
